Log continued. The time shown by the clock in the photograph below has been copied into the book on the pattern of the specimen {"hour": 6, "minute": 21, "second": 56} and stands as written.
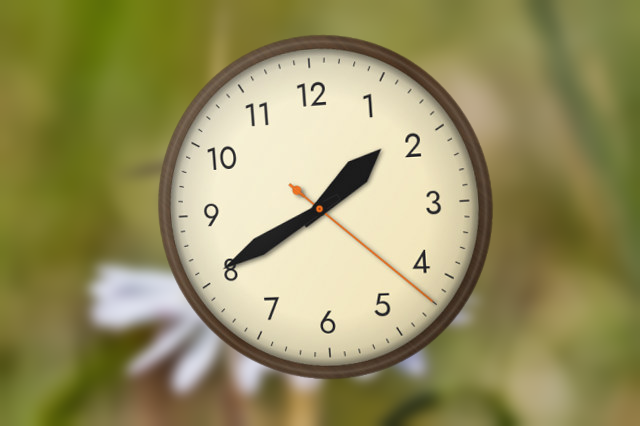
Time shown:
{"hour": 1, "minute": 40, "second": 22}
